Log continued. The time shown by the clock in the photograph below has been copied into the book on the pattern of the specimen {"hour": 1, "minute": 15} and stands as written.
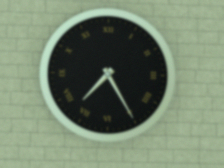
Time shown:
{"hour": 7, "minute": 25}
